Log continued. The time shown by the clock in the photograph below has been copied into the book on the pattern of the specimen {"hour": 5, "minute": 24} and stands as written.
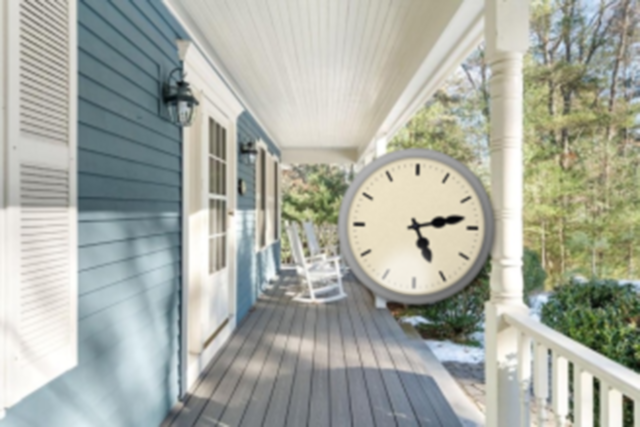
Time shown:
{"hour": 5, "minute": 13}
